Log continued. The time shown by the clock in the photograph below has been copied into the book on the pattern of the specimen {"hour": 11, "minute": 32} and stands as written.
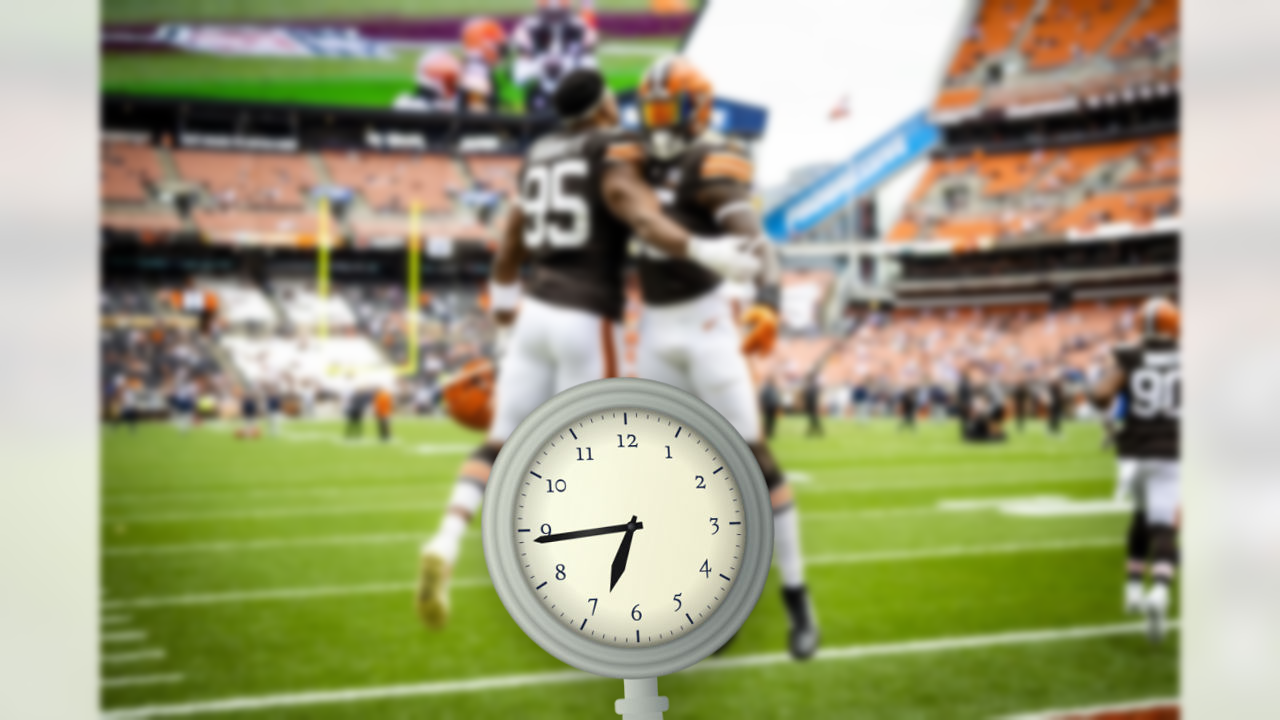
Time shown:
{"hour": 6, "minute": 44}
